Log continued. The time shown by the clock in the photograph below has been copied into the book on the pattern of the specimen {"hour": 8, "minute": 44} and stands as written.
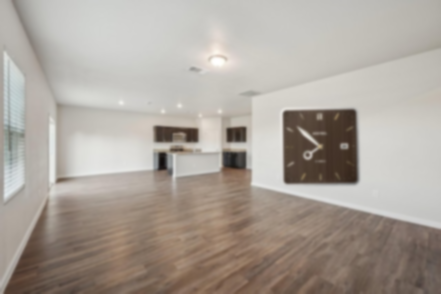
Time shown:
{"hour": 7, "minute": 52}
